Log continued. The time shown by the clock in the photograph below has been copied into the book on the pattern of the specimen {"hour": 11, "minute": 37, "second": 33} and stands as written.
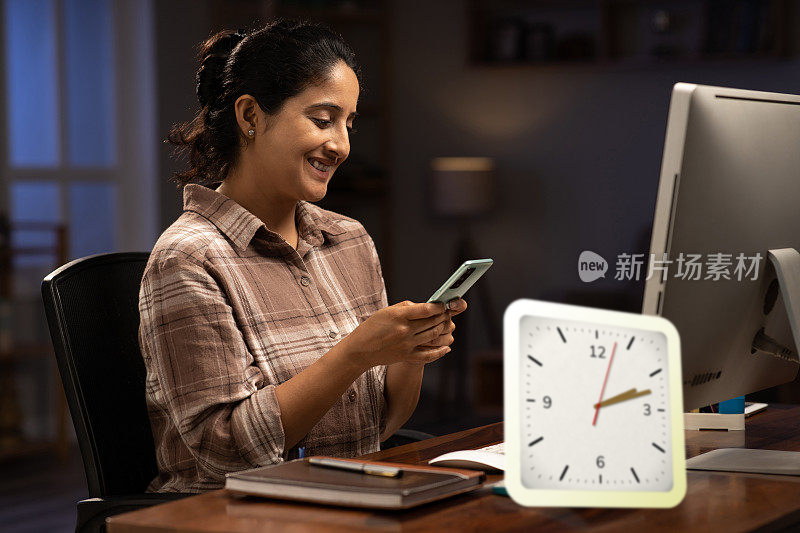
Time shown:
{"hour": 2, "minute": 12, "second": 3}
